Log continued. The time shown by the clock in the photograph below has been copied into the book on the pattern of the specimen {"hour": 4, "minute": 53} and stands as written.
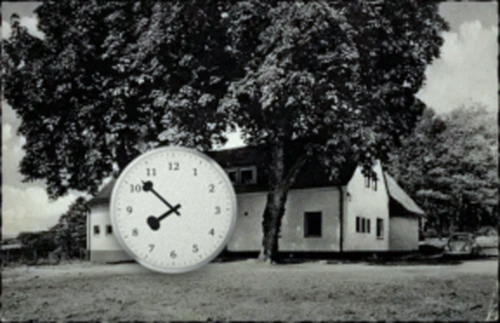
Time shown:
{"hour": 7, "minute": 52}
